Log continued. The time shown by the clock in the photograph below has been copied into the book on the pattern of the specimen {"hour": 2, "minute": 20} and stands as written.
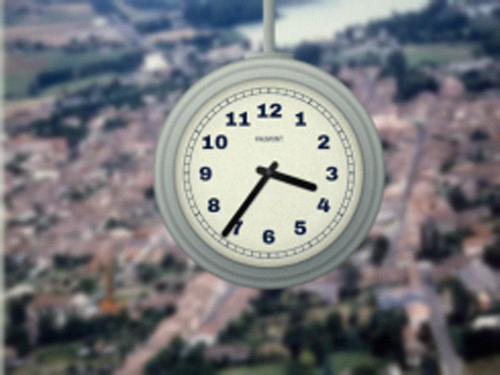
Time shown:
{"hour": 3, "minute": 36}
